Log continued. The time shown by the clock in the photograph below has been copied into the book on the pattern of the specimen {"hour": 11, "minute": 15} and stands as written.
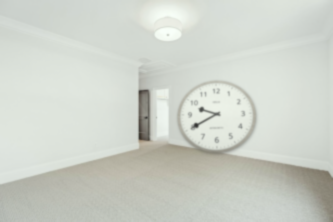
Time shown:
{"hour": 9, "minute": 40}
